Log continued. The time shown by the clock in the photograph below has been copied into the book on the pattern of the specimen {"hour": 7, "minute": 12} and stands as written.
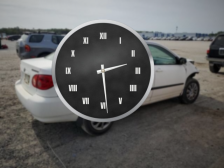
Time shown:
{"hour": 2, "minute": 29}
